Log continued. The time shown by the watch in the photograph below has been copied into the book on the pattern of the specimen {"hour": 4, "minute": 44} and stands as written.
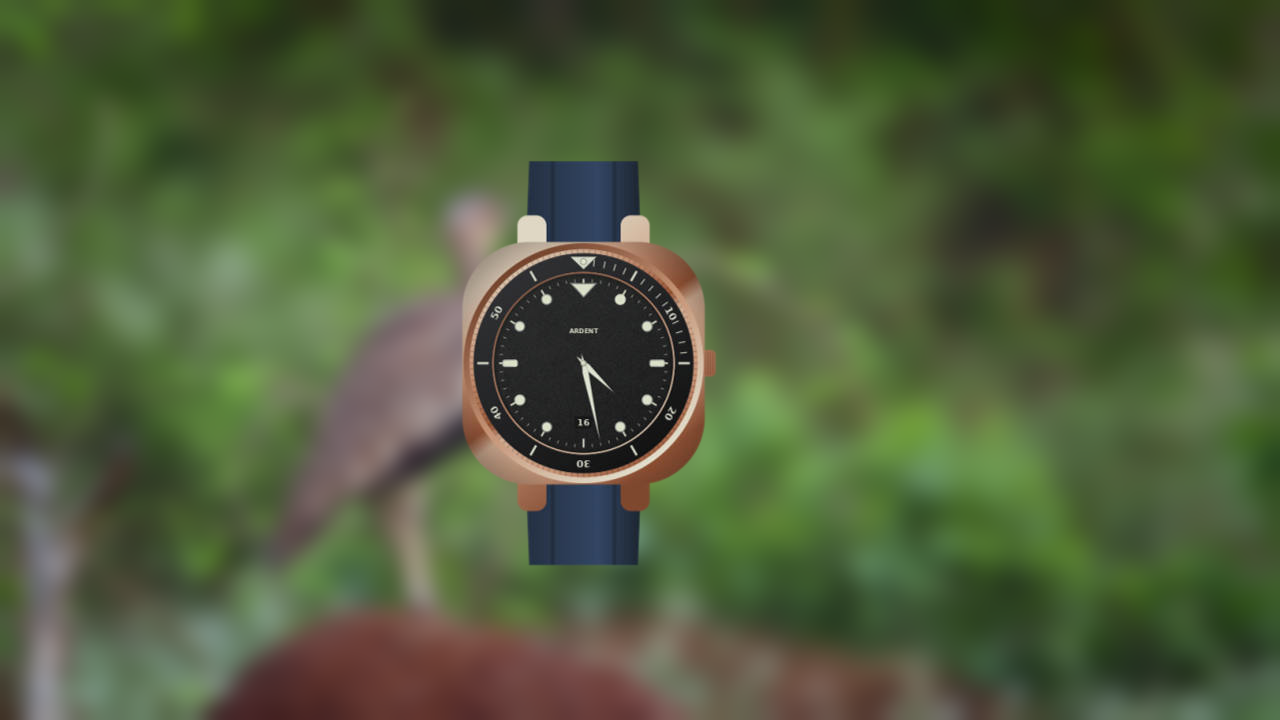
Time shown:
{"hour": 4, "minute": 28}
